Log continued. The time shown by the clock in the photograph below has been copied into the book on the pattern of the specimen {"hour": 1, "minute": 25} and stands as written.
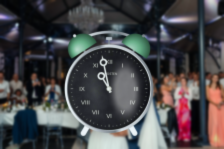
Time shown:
{"hour": 10, "minute": 58}
